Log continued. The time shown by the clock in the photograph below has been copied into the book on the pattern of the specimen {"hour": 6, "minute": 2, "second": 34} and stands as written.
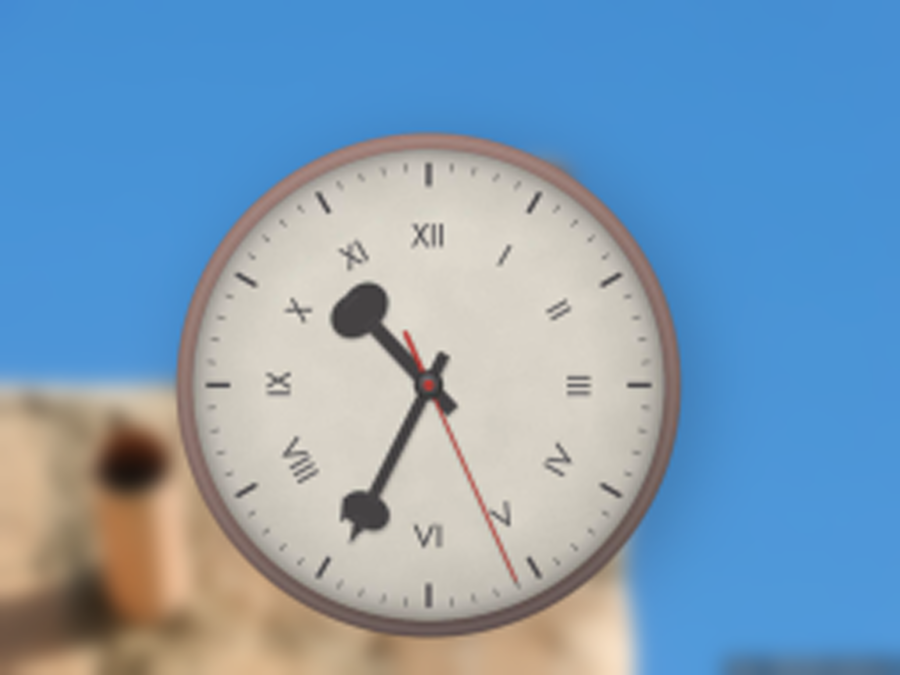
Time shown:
{"hour": 10, "minute": 34, "second": 26}
